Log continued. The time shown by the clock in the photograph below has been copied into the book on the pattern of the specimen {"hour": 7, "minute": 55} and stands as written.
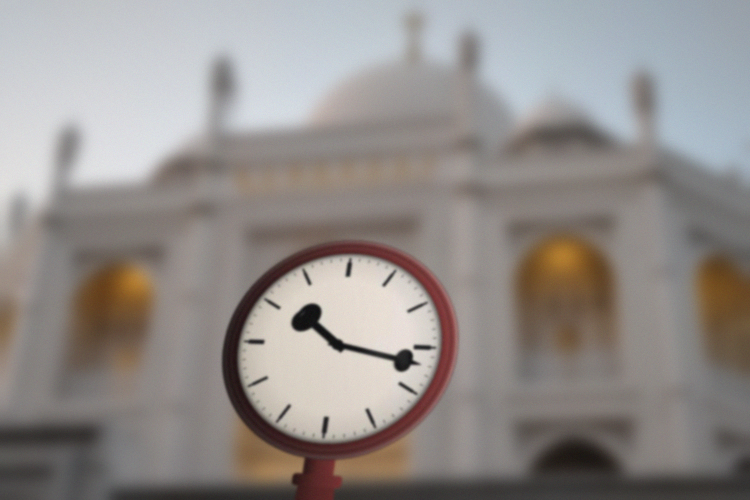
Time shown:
{"hour": 10, "minute": 17}
